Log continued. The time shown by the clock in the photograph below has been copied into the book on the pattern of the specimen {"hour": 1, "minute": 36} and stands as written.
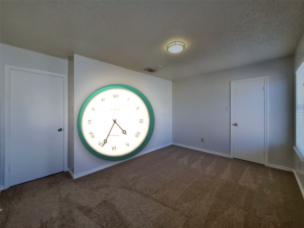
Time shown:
{"hour": 4, "minute": 34}
